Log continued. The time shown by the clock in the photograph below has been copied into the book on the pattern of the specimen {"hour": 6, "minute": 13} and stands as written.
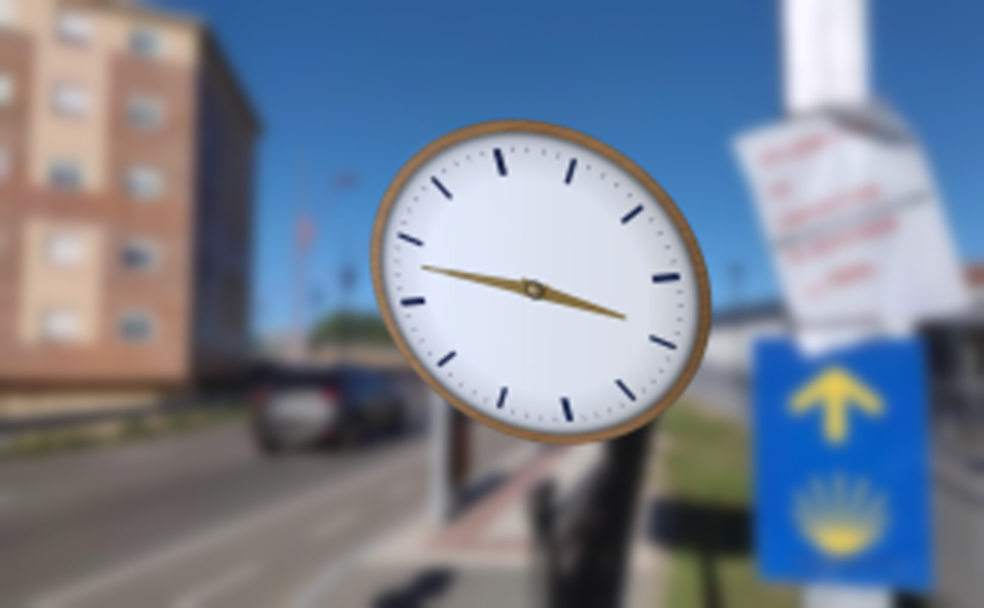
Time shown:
{"hour": 3, "minute": 48}
